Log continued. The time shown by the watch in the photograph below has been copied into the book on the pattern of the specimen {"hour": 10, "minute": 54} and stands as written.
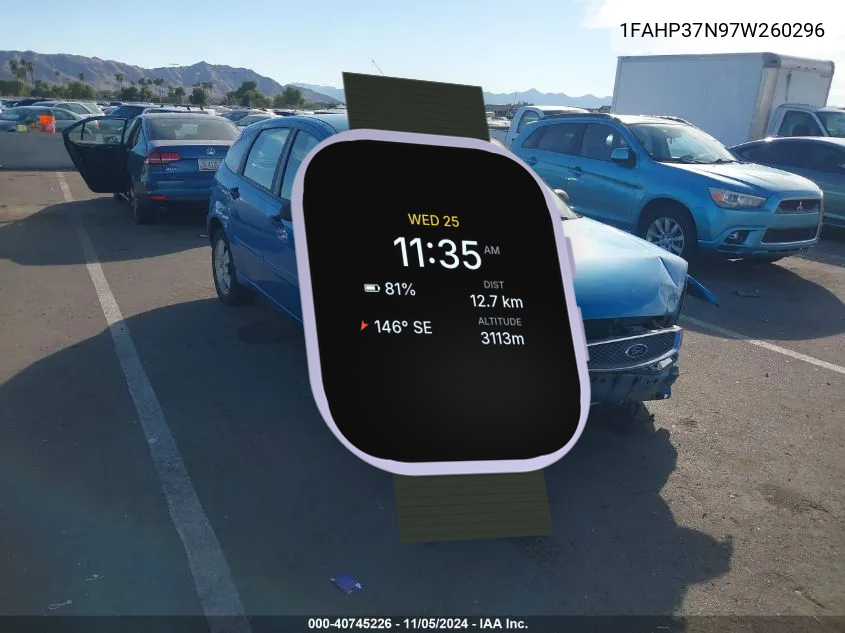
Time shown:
{"hour": 11, "minute": 35}
